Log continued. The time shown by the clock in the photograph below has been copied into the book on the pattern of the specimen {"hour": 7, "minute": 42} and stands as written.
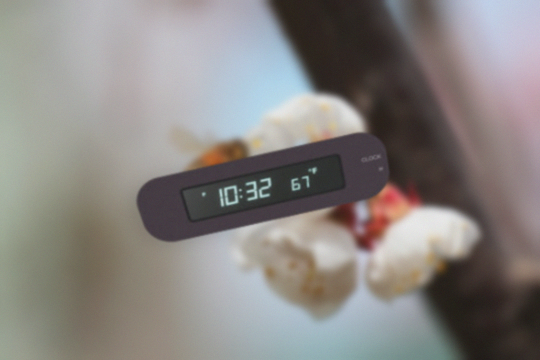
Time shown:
{"hour": 10, "minute": 32}
